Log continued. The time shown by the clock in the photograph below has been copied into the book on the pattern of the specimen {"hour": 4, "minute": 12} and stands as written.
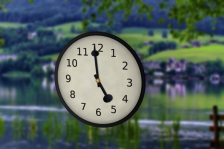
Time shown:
{"hour": 4, "minute": 59}
